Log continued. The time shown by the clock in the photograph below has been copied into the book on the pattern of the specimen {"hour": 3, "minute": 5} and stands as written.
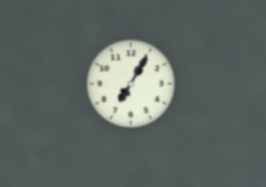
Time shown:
{"hour": 7, "minute": 5}
